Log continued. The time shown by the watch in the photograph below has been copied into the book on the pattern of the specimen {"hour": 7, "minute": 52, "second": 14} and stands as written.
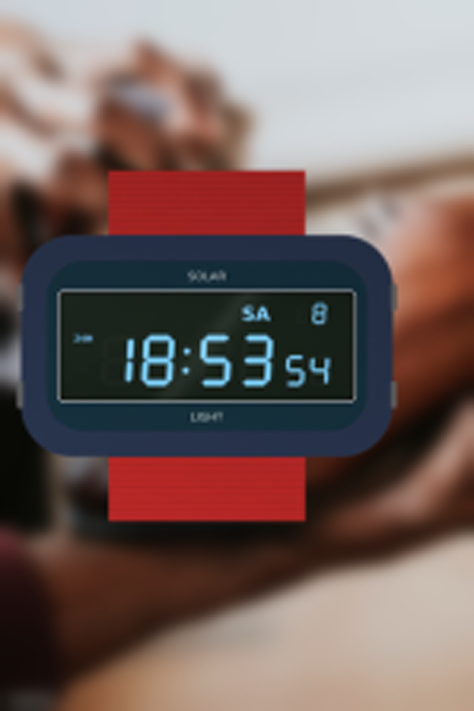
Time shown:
{"hour": 18, "minute": 53, "second": 54}
